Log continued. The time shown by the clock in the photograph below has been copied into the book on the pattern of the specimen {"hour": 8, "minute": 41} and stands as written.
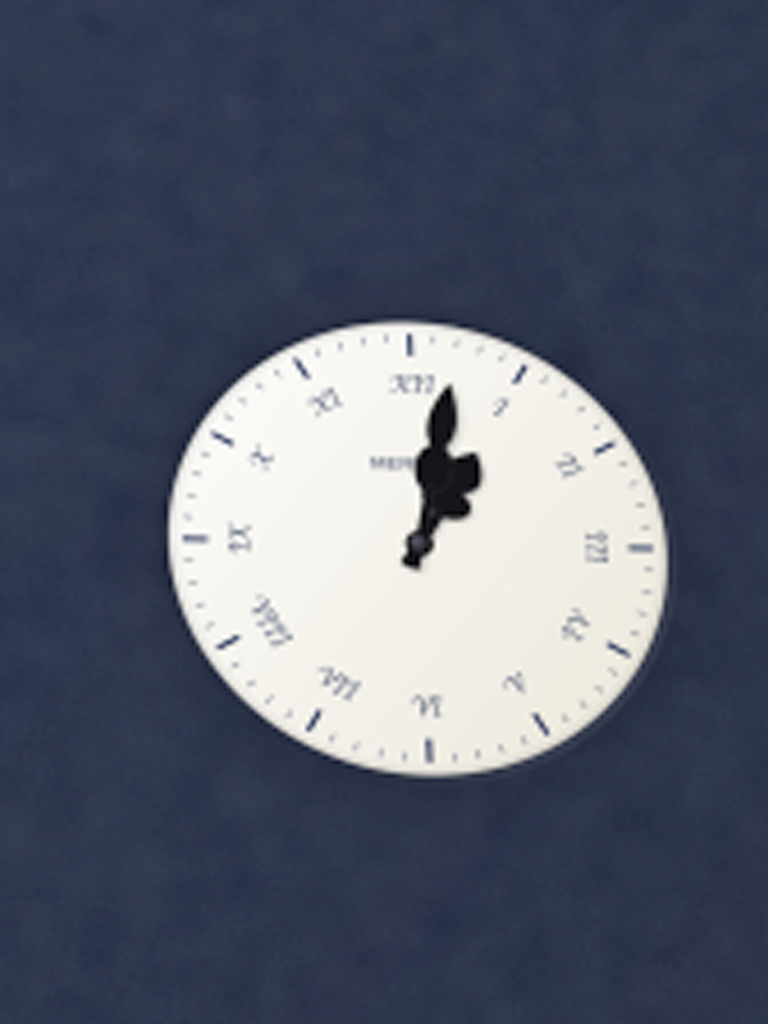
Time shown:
{"hour": 1, "minute": 2}
